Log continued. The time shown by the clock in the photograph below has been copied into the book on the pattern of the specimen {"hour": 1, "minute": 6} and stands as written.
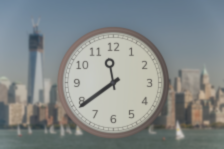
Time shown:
{"hour": 11, "minute": 39}
